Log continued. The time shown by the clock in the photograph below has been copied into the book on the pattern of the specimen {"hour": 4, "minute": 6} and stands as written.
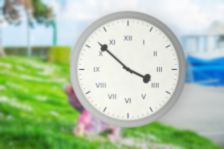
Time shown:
{"hour": 3, "minute": 52}
